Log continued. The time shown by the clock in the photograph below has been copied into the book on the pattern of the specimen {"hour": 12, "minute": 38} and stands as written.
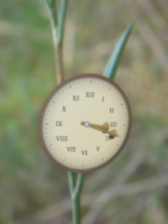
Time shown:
{"hour": 3, "minute": 18}
